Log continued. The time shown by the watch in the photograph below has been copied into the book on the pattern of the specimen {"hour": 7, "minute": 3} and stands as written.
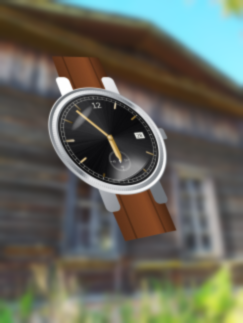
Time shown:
{"hour": 5, "minute": 54}
